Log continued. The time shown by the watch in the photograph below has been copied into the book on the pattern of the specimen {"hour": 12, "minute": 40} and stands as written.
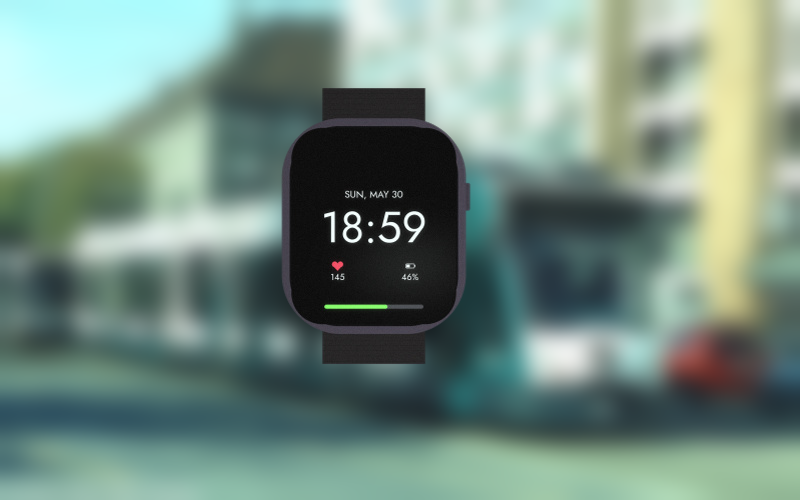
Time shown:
{"hour": 18, "minute": 59}
